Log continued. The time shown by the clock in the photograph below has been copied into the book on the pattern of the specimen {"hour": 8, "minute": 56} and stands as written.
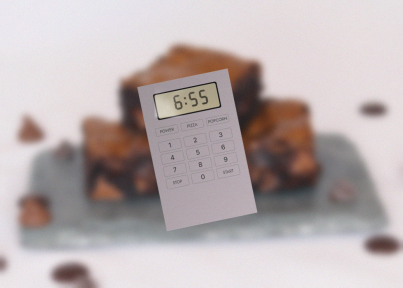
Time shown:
{"hour": 6, "minute": 55}
